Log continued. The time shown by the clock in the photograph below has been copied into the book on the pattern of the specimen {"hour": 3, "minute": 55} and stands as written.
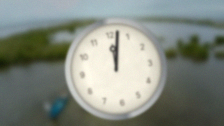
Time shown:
{"hour": 12, "minute": 2}
